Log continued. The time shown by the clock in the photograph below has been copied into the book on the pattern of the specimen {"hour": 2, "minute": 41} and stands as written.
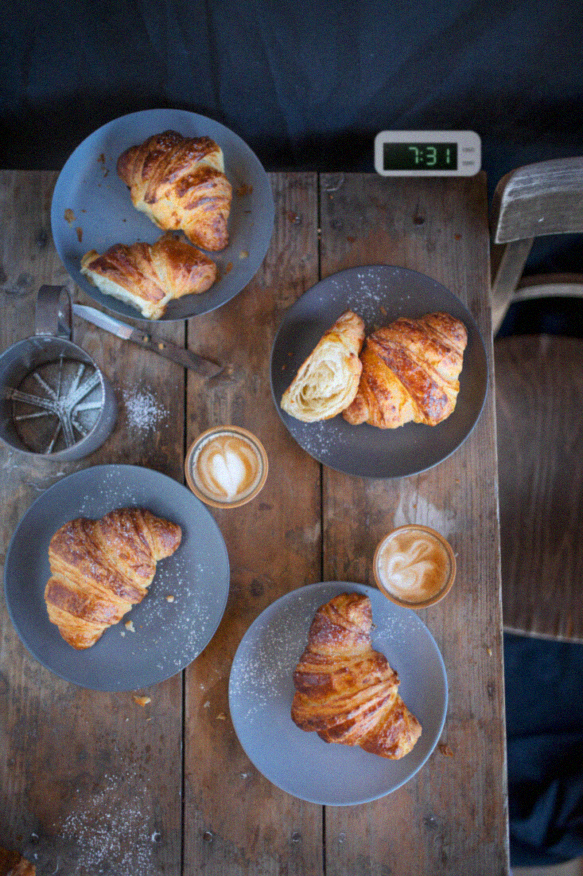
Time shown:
{"hour": 7, "minute": 31}
